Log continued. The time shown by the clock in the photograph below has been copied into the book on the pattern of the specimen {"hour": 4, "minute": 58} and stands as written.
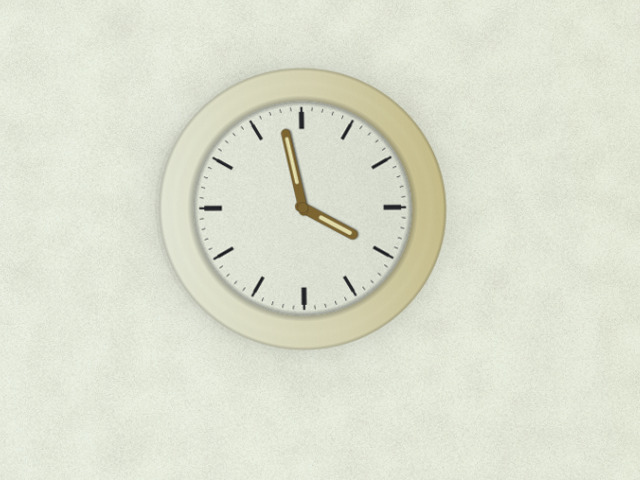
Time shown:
{"hour": 3, "minute": 58}
